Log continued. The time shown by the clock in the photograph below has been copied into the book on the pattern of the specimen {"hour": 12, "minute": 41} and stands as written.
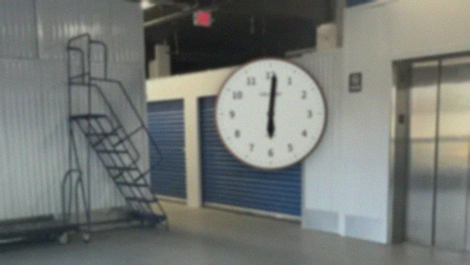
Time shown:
{"hour": 6, "minute": 1}
